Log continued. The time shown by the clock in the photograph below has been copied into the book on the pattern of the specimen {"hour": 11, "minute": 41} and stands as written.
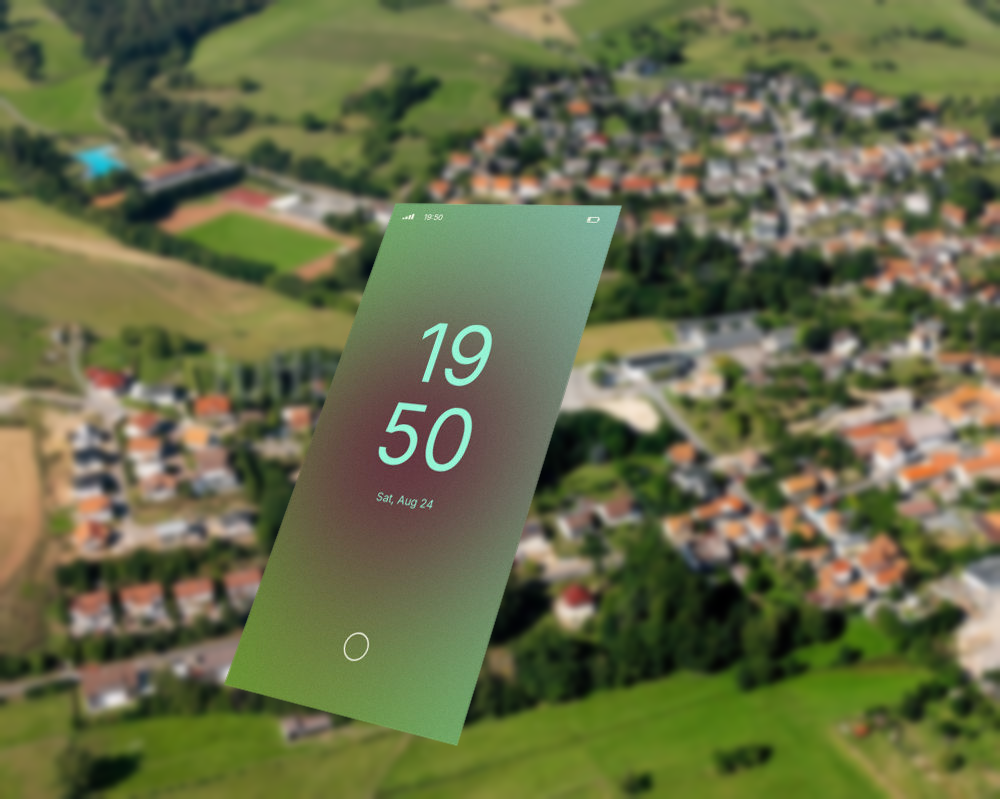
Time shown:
{"hour": 19, "minute": 50}
